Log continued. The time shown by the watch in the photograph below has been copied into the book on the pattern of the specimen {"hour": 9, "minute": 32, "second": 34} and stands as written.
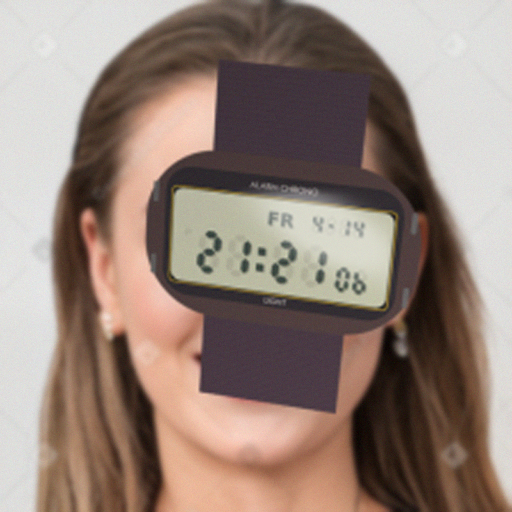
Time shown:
{"hour": 21, "minute": 21, "second": 6}
